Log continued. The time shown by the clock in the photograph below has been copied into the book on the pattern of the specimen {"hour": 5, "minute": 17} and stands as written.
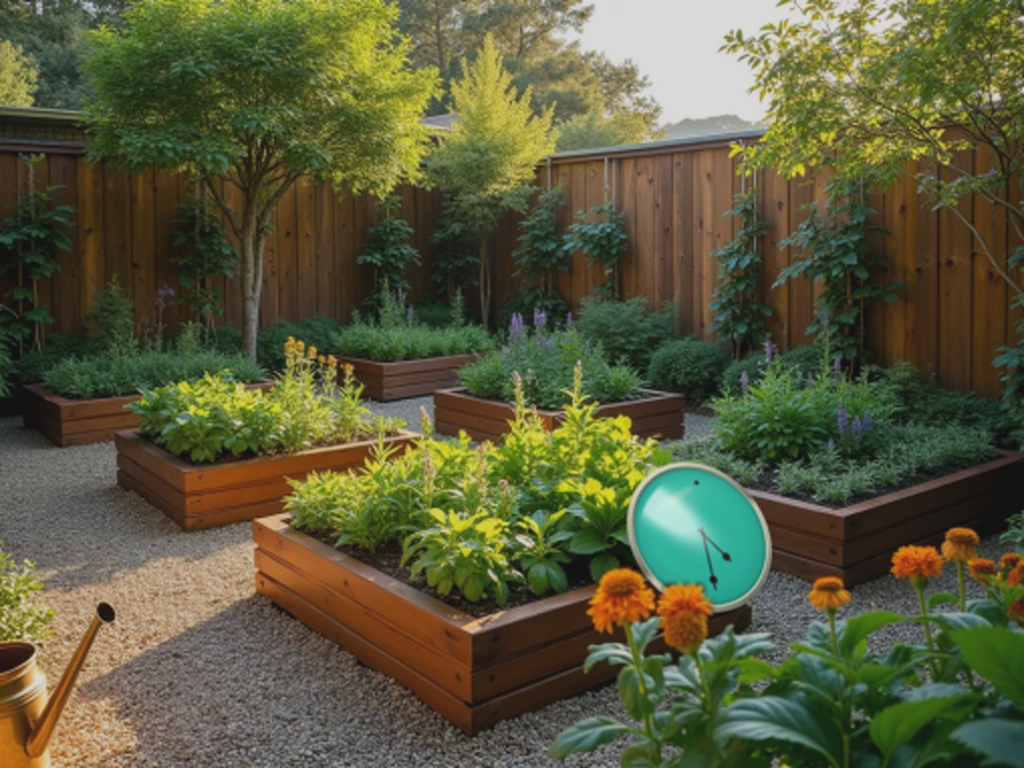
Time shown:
{"hour": 4, "minute": 29}
